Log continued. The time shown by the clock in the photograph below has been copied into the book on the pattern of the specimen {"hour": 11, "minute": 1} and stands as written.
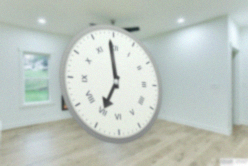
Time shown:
{"hour": 6, "minute": 59}
